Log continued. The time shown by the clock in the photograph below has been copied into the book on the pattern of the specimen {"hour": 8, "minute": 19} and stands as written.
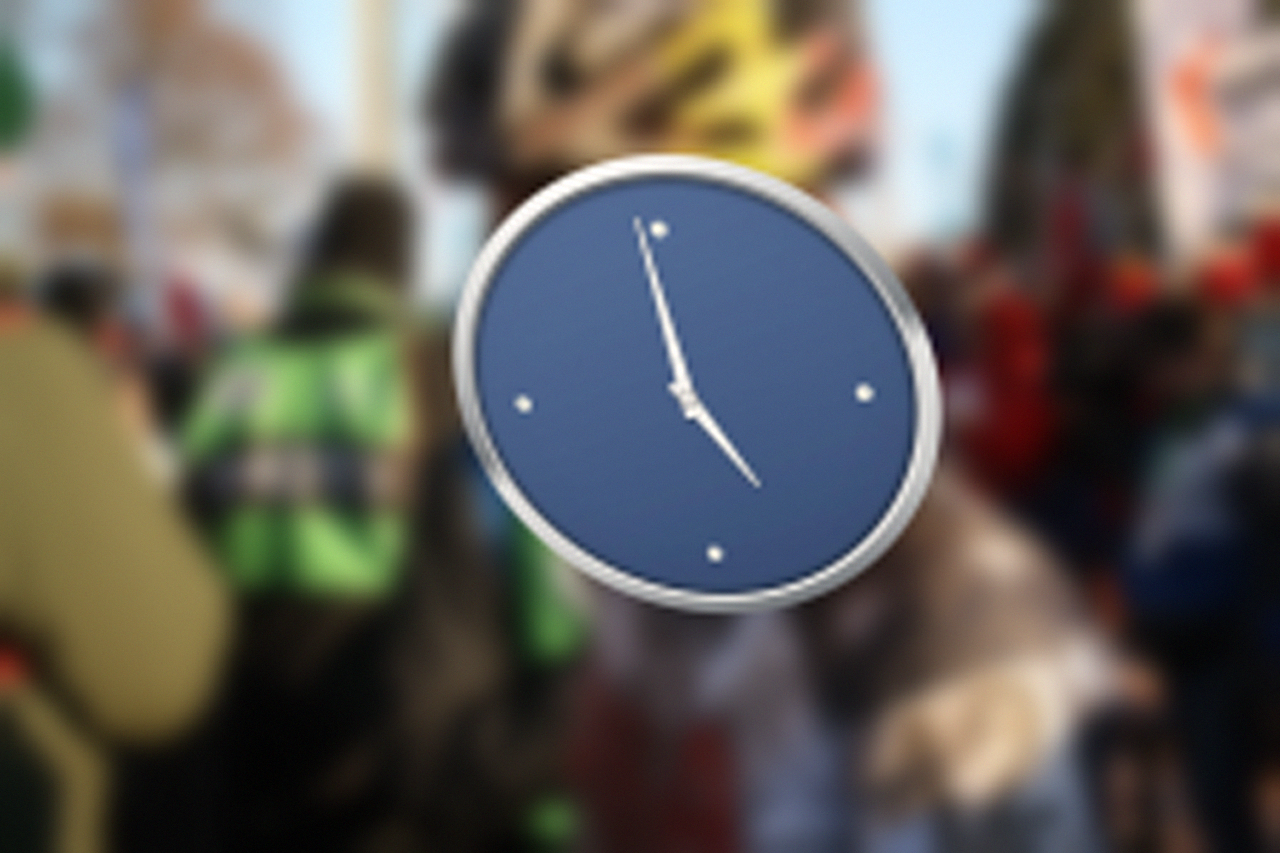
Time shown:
{"hour": 4, "minute": 59}
